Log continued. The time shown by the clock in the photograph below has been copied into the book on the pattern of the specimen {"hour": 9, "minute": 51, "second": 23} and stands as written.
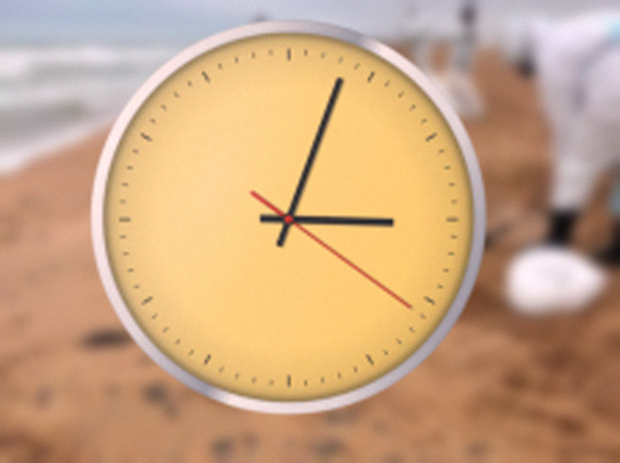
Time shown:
{"hour": 3, "minute": 3, "second": 21}
